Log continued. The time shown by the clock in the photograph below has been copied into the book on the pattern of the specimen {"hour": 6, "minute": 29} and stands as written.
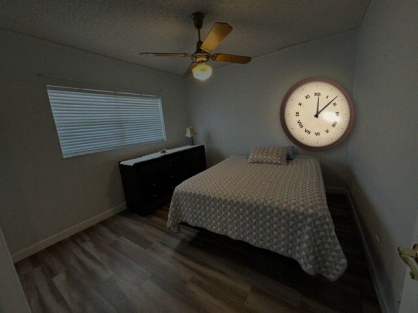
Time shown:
{"hour": 12, "minute": 8}
